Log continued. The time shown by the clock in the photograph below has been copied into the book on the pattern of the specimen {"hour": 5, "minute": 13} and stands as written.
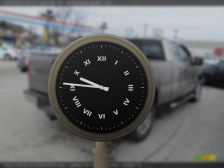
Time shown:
{"hour": 9, "minute": 46}
